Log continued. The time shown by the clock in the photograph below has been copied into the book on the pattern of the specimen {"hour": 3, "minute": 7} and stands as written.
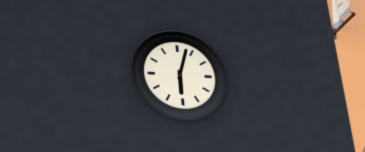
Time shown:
{"hour": 6, "minute": 3}
